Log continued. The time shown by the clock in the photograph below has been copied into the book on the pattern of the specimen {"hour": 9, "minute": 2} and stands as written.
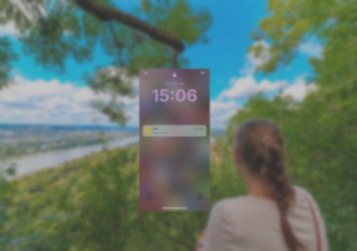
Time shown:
{"hour": 15, "minute": 6}
